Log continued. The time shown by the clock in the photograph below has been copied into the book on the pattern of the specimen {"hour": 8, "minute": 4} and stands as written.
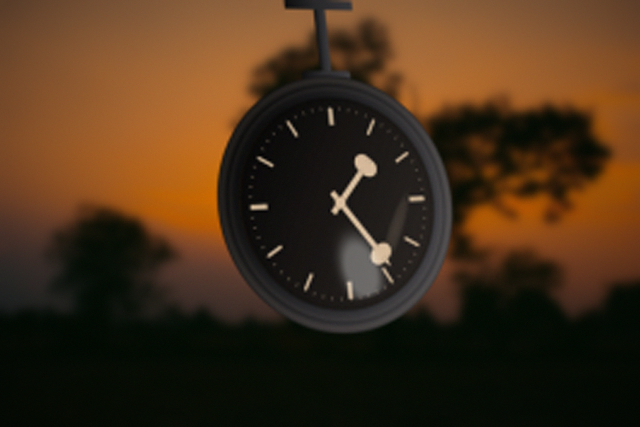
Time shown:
{"hour": 1, "minute": 24}
